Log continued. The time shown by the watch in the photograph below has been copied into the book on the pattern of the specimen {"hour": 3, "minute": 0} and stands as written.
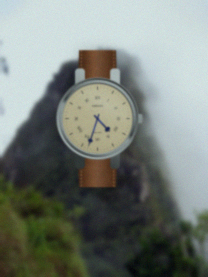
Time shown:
{"hour": 4, "minute": 33}
